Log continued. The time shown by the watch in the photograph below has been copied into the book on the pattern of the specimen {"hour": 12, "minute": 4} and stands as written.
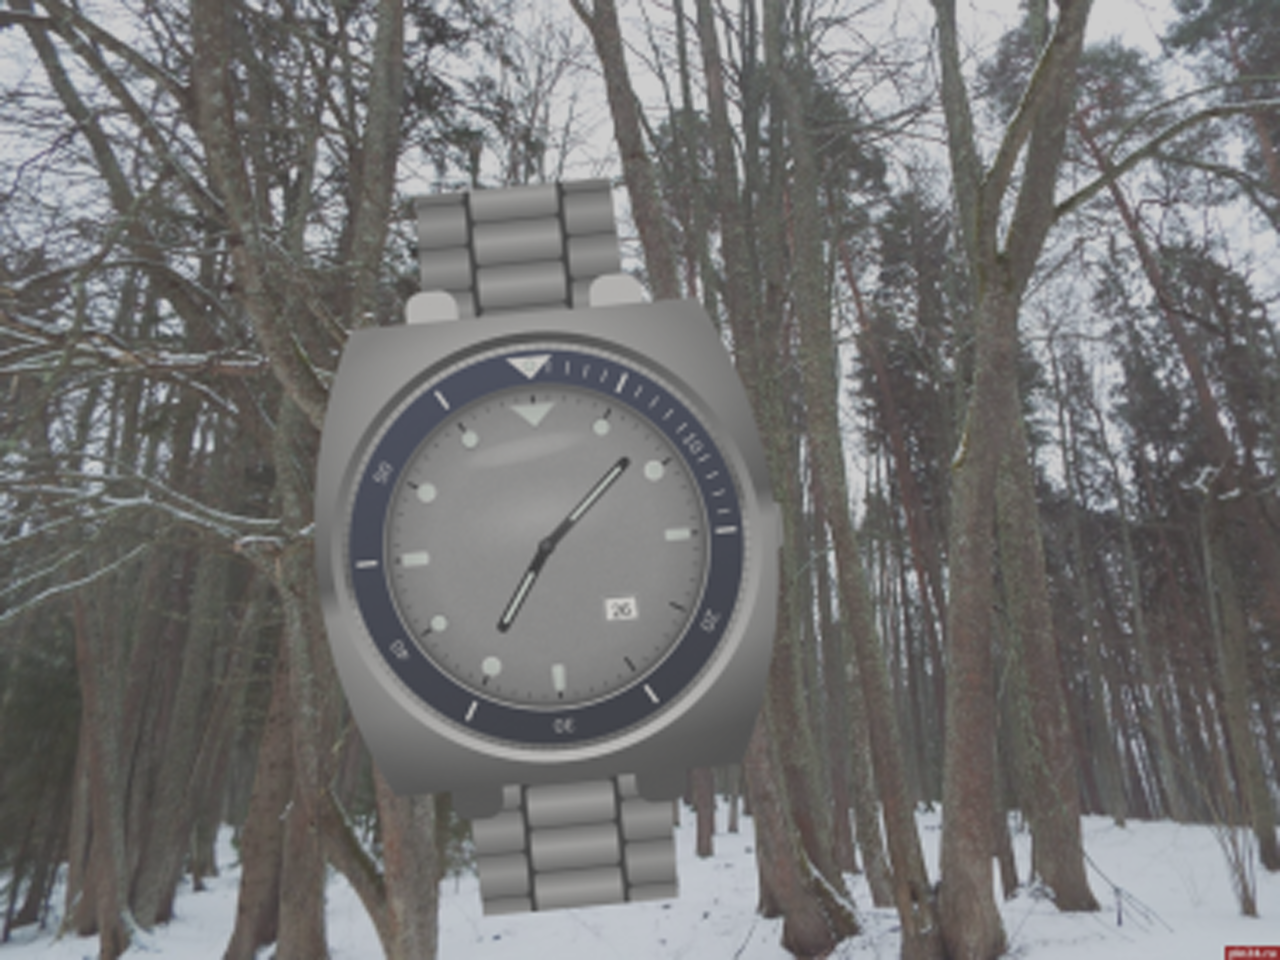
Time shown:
{"hour": 7, "minute": 8}
